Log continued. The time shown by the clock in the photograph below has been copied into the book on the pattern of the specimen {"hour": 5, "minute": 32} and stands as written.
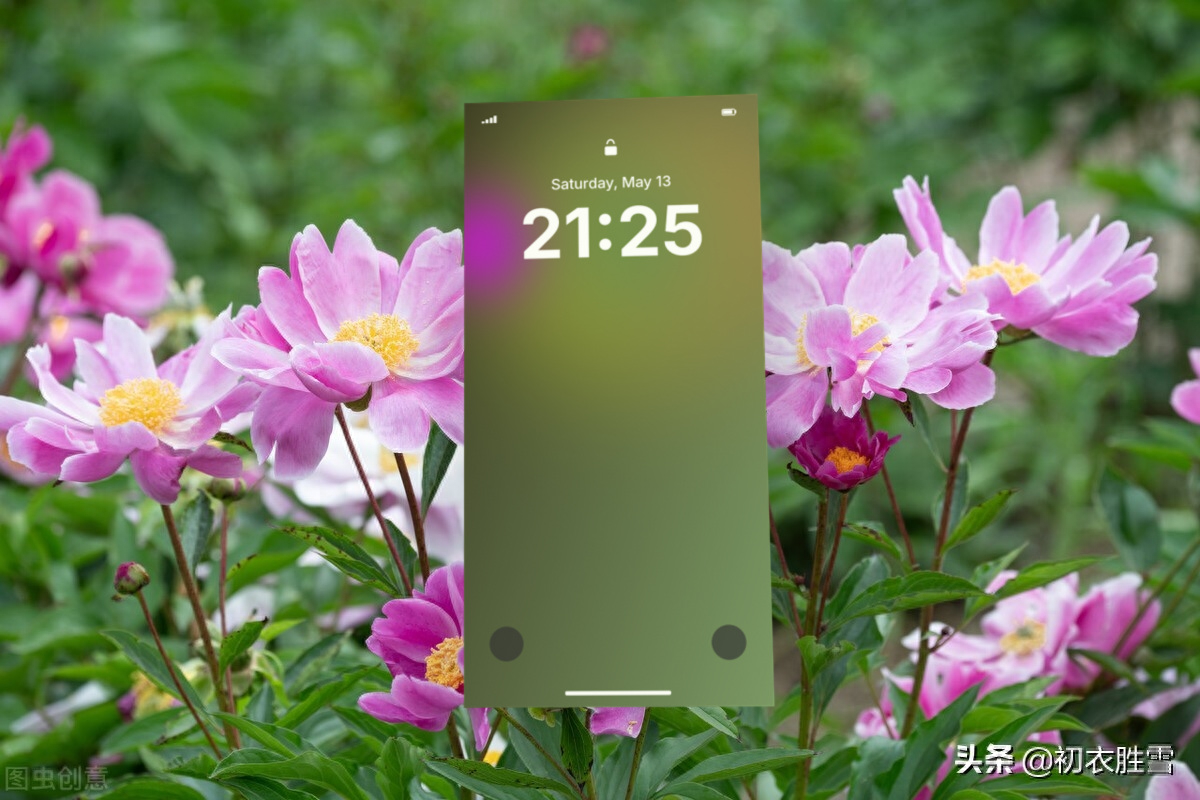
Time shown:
{"hour": 21, "minute": 25}
